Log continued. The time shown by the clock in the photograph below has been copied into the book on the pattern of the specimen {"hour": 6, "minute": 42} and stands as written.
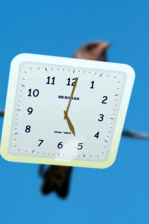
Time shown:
{"hour": 5, "minute": 1}
